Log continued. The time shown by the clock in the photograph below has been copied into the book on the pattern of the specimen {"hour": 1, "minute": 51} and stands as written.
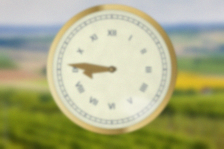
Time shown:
{"hour": 8, "minute": 46}
